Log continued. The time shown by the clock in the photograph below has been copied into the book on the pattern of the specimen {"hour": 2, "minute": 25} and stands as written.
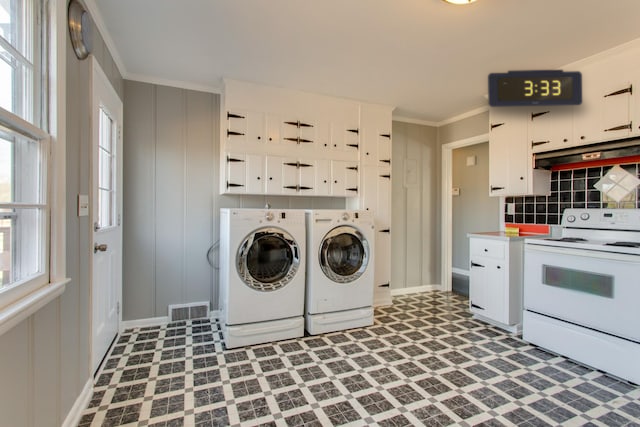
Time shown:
{"hour": 3, "minute": 33}
